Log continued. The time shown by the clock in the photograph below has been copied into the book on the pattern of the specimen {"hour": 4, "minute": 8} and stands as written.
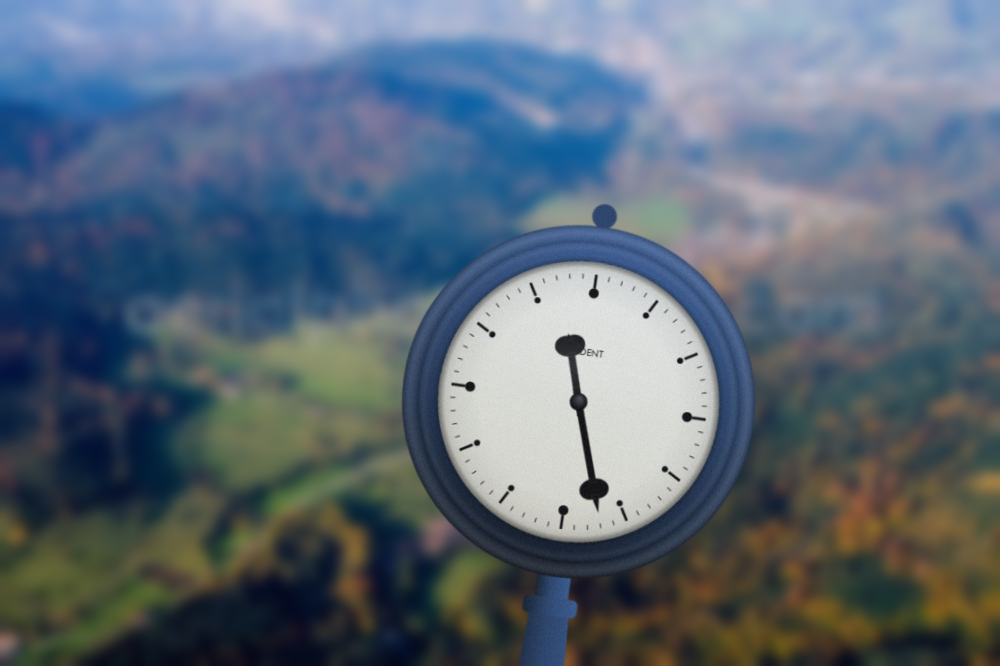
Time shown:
{"hour": 11, "minute": 27}
